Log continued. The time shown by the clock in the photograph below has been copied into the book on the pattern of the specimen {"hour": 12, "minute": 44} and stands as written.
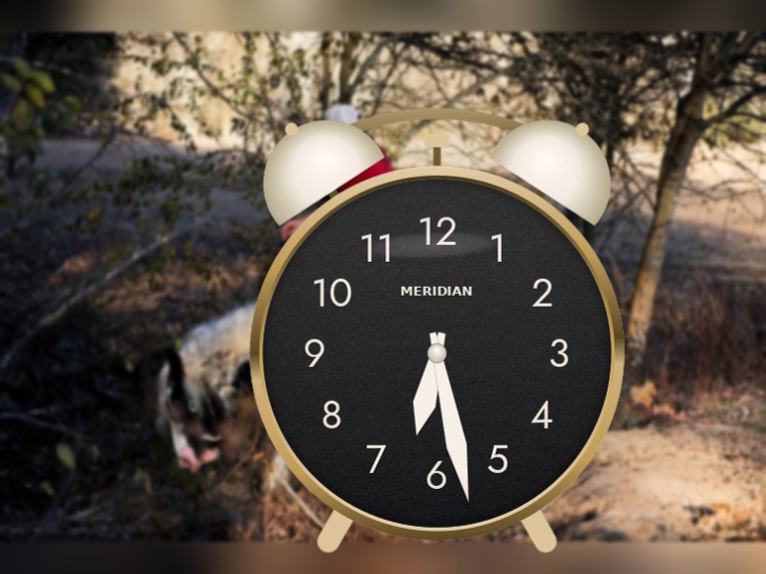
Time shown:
{"hour": 6, "minute": 28}
